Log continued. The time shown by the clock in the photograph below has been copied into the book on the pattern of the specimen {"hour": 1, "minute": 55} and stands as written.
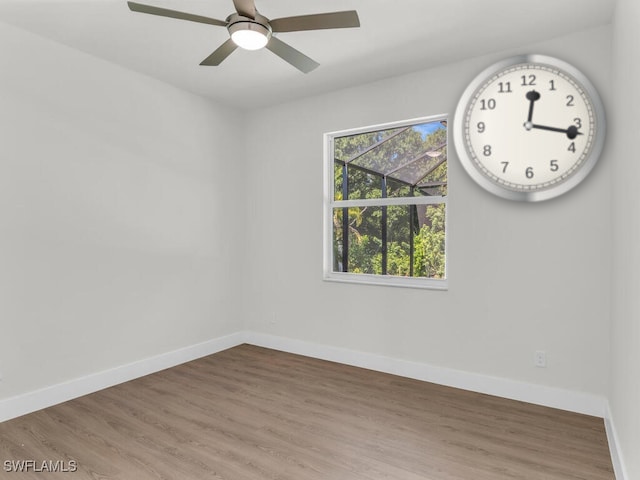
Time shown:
{"hour": 12, "minute": 17}
